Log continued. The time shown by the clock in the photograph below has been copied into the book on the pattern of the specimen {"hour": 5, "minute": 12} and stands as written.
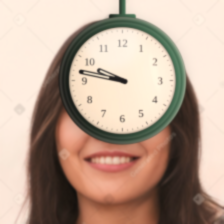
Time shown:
{"hour": 9, "minute": 47}
